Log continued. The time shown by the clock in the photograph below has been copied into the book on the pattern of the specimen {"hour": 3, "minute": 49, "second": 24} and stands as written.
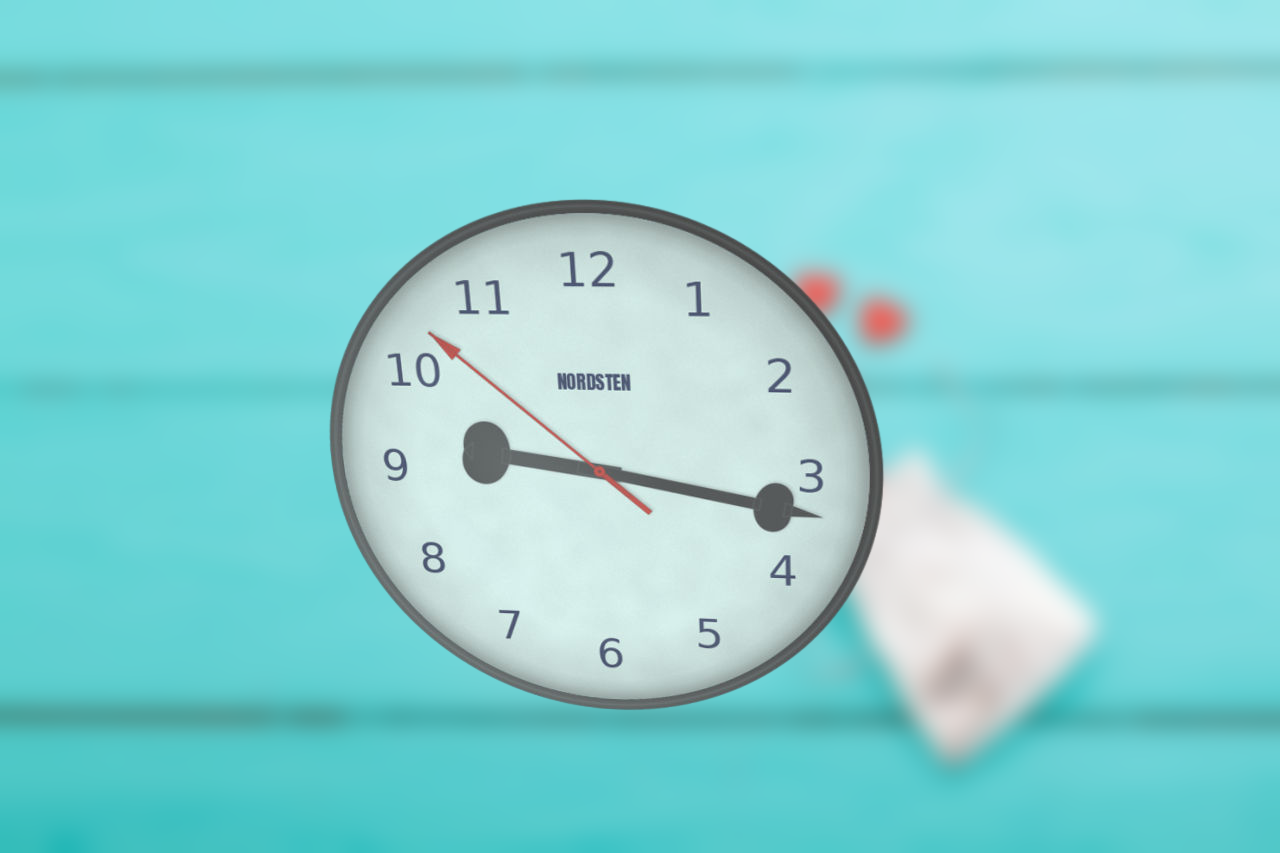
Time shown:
{"hour": 9, "minute": 16, "second": 52}
